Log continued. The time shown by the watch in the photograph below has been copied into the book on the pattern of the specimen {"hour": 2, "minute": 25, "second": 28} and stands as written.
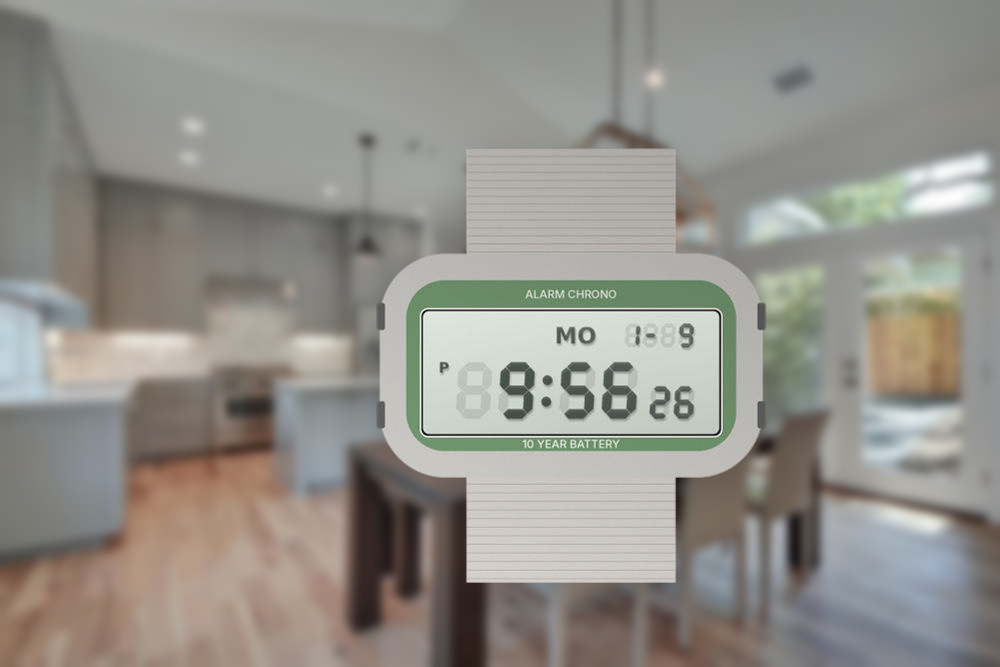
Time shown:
{"hour": 9, "minute": 56, "second": 26}
